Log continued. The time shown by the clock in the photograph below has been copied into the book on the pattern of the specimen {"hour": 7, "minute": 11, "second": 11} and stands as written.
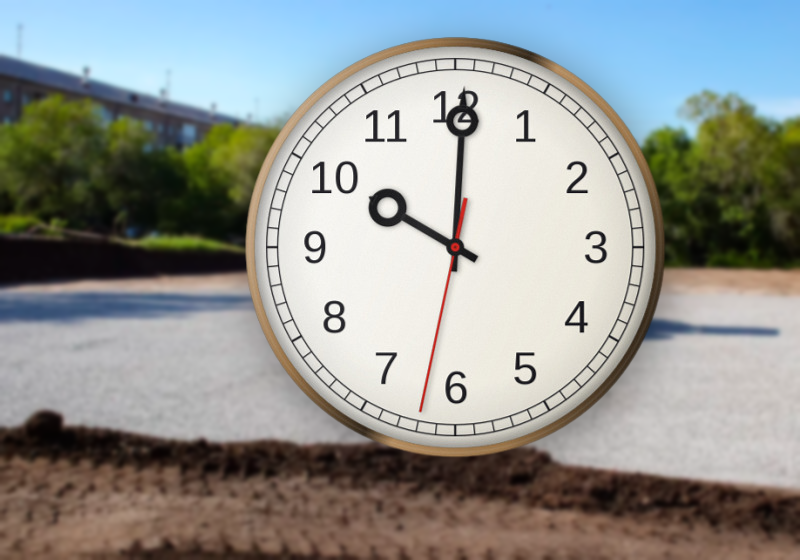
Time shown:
{"hour": 10, "minute": 0, "second": 32}
